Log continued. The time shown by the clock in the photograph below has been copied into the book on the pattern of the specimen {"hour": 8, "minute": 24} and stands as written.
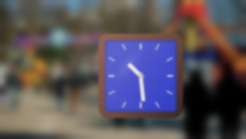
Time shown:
{"hour": 10, "minute": 29}
